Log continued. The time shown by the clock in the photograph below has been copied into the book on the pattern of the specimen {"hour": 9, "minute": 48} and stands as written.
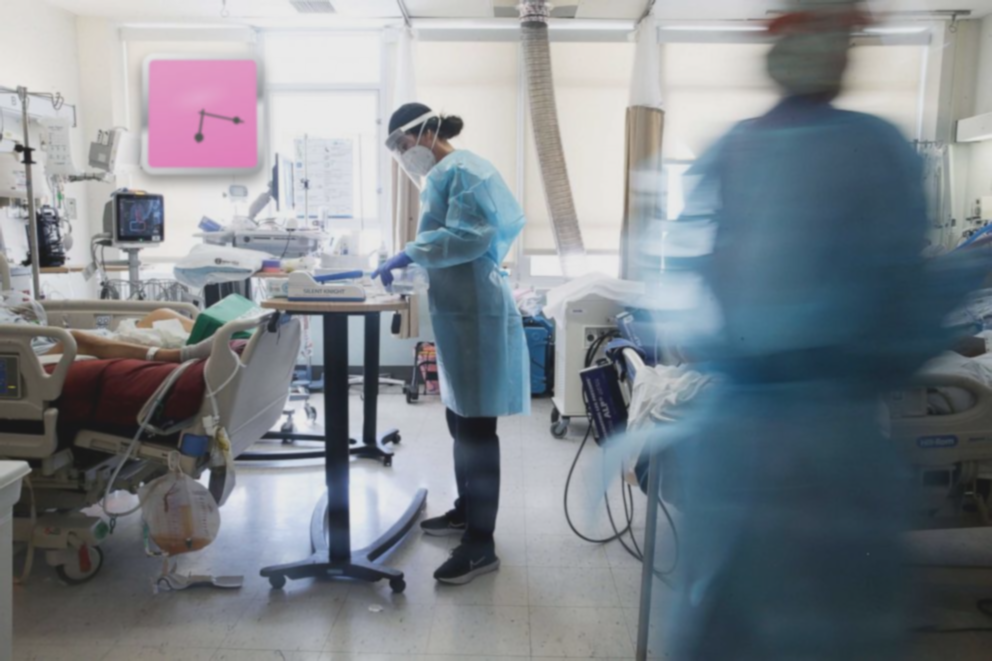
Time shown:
{"hour": 6, "minute": 17}
